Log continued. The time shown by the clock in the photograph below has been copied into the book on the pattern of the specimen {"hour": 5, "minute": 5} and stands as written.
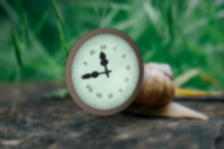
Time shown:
{"hour": 11, "minute": 45}
